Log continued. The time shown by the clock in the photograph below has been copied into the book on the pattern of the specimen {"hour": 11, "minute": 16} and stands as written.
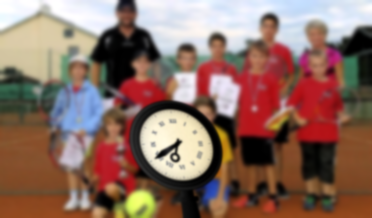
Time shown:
{"hour": 6, "minute": 40}
